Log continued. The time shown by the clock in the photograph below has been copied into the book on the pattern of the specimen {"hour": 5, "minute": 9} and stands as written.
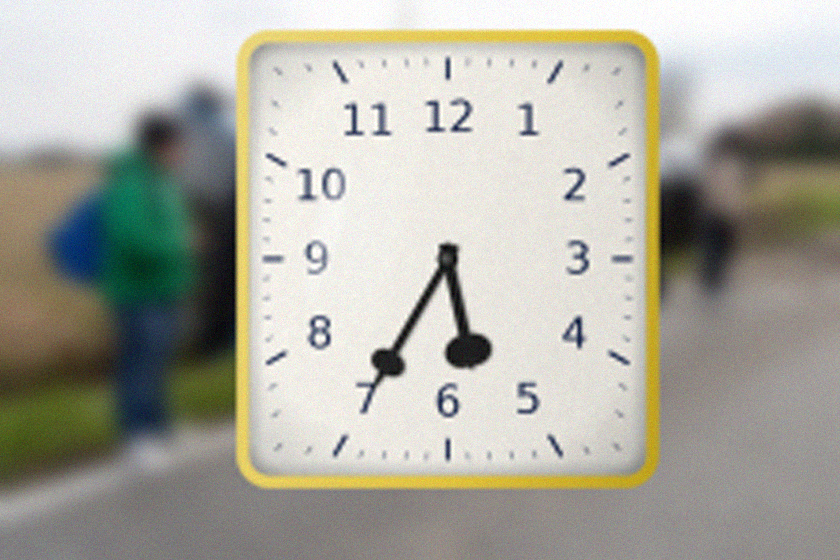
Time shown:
{"hour": 5, "minute": 35}
